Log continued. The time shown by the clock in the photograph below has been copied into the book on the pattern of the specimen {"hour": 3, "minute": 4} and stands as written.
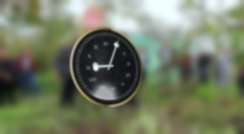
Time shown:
{"hour": 9, "minute": 5}
